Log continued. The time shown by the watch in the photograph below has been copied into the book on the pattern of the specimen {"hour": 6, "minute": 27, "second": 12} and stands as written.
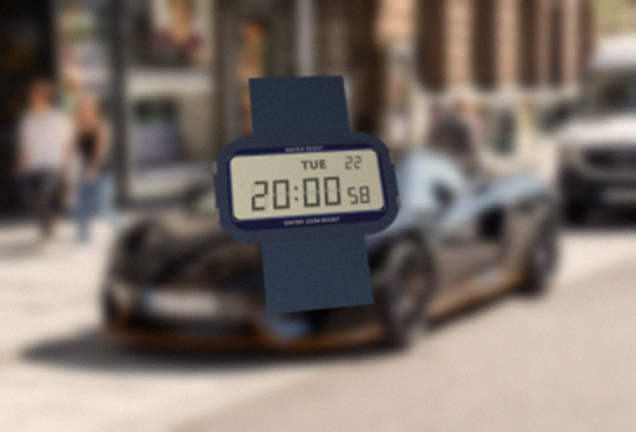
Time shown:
{"hour": 20, "minute": 0, "second": 58}
